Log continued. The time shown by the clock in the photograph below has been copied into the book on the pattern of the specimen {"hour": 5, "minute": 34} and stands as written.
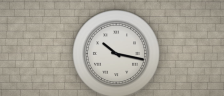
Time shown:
{"hour": 10, "minute": 17}
